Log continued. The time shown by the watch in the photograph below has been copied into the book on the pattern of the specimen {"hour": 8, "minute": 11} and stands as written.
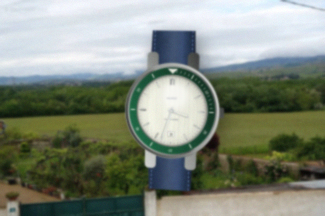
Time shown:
{"hour": 3, "minute": 33}
